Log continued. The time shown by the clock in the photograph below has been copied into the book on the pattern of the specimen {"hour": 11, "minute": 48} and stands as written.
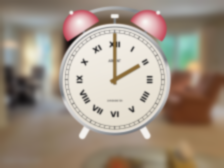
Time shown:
{"hour": 2, "minute": 0}
